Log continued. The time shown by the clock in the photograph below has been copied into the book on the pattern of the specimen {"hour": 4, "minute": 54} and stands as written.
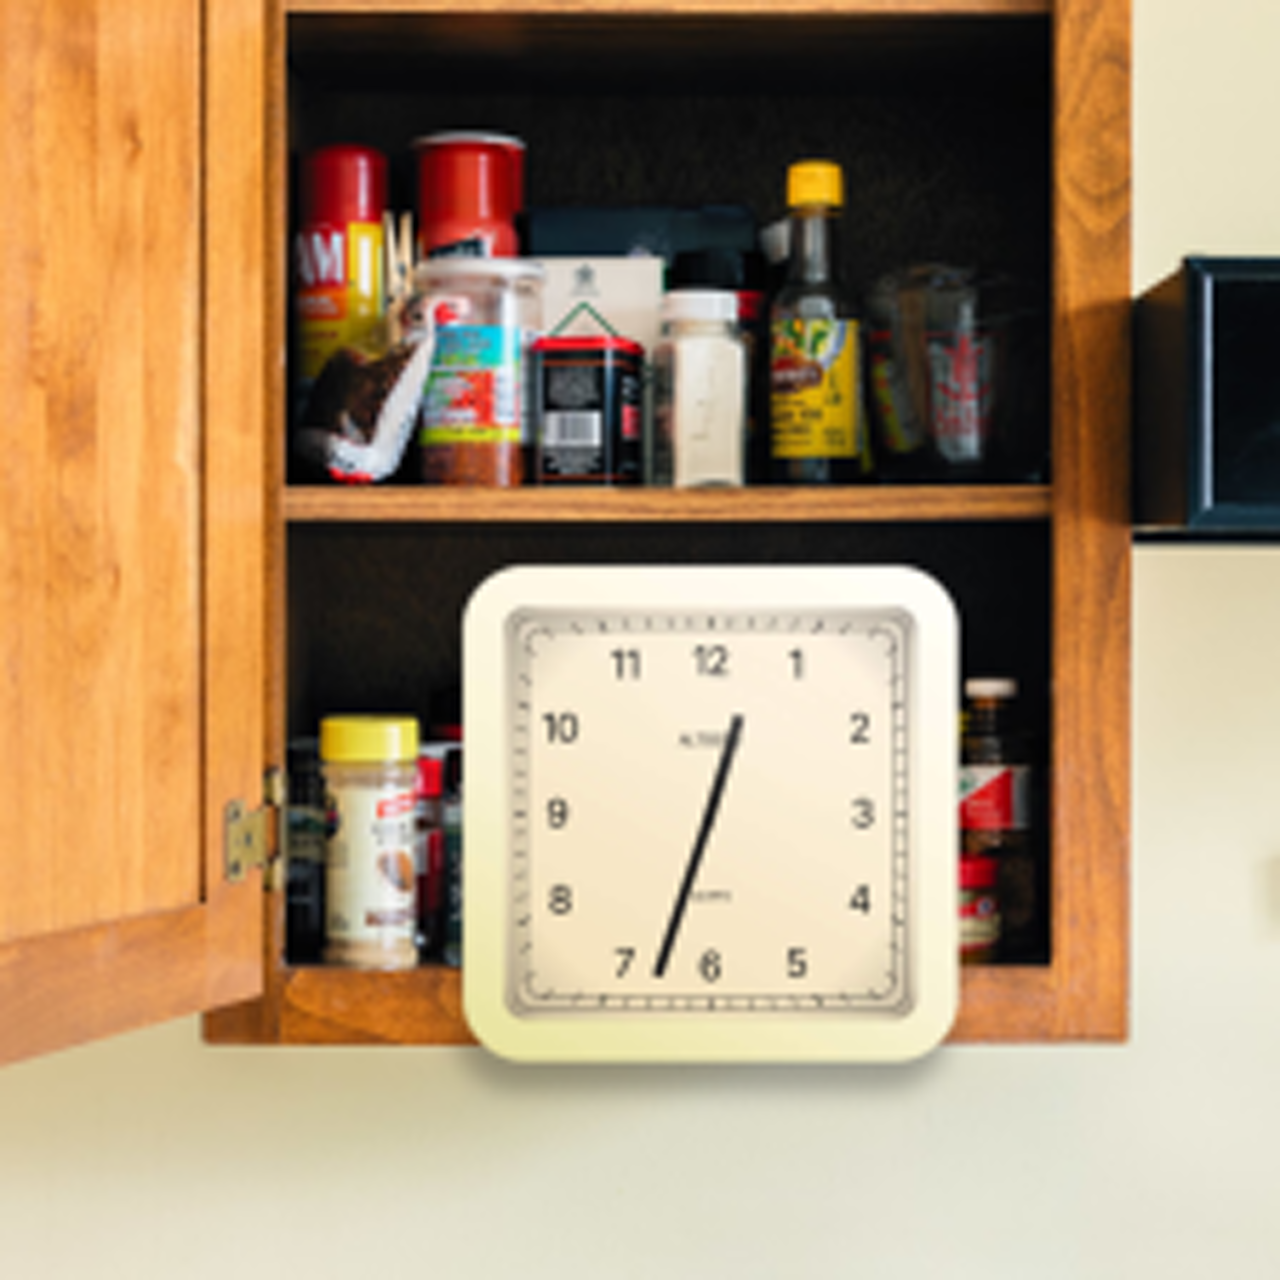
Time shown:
{"hour": 12, "minute": 33}
